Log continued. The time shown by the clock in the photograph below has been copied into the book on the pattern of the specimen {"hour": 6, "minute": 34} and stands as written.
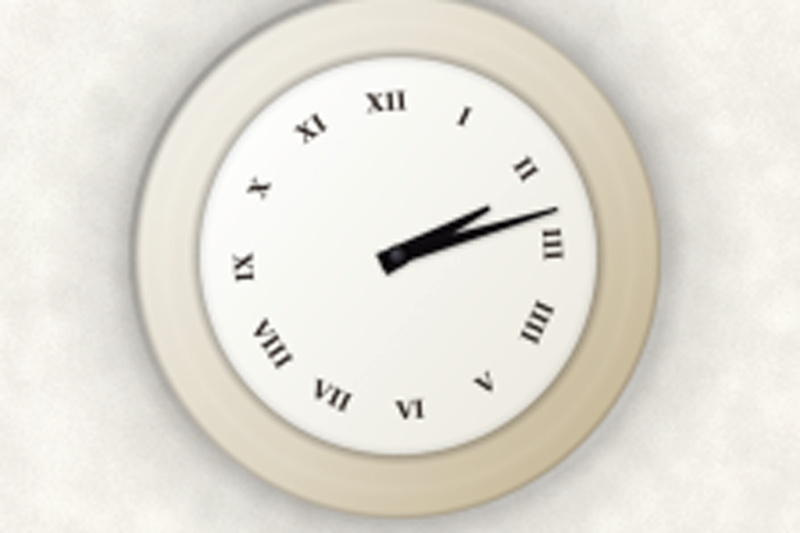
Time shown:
{"hour": 2, "minute": 13}
